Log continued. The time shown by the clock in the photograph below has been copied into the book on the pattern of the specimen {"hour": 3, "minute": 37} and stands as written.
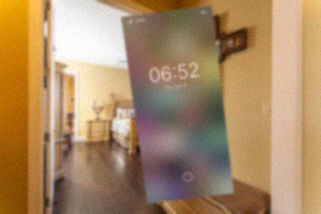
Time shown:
{"hour": 6, "minute": 52}
